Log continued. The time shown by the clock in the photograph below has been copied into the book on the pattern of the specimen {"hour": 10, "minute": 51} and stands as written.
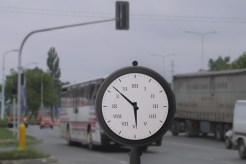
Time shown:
{"hour": 5, "minute": 52}
